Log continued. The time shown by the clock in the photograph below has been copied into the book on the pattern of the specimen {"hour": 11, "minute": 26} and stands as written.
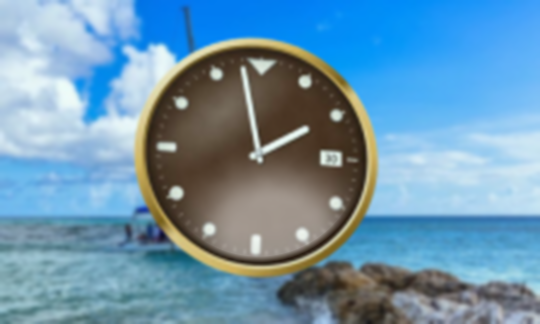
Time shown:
{"hour": 1, "minute": 58}
